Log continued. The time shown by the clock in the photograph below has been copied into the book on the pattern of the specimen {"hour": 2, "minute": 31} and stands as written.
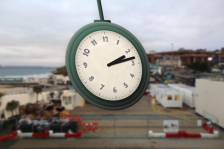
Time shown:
{"hour": 2, "minute": 13}
